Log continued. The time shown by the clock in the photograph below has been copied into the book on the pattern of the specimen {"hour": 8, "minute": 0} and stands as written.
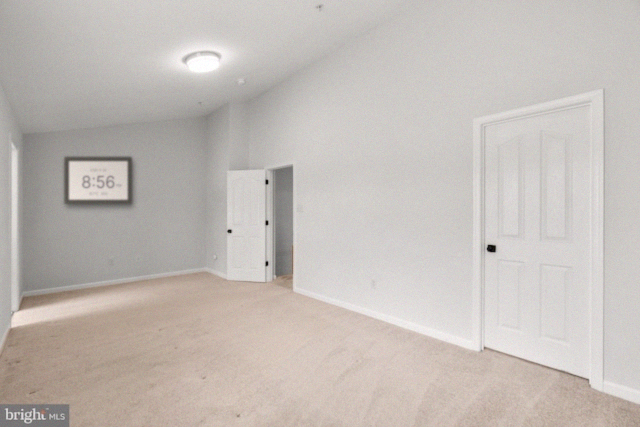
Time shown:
{"hour": 8, "minute": 56}
